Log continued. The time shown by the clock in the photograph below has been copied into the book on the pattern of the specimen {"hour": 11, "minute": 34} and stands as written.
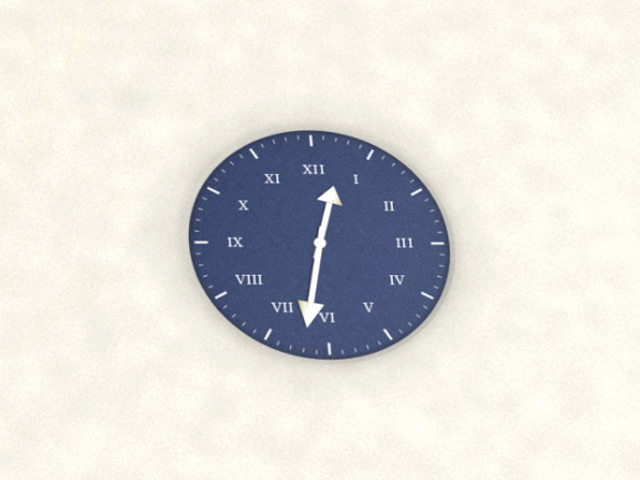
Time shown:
{"hour": 12, "minute": 32}
